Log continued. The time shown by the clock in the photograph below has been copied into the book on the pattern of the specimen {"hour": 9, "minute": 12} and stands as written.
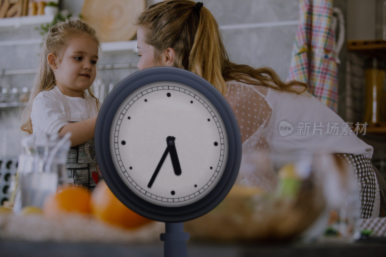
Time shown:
{"hour": 5, "minute": 35}
